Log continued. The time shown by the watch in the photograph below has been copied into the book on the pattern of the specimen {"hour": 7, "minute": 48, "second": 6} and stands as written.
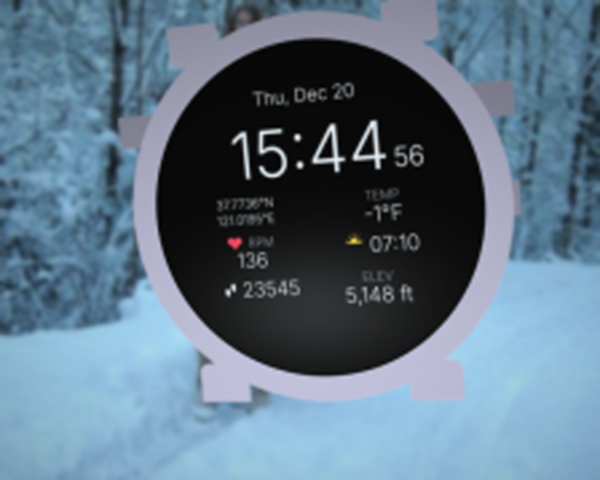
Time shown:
{"hour": 15, "minute": 44, "second": 56}
